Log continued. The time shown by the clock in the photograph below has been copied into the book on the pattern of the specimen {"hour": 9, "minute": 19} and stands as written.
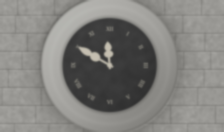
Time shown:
{"hour": 11, "minute": 50}
